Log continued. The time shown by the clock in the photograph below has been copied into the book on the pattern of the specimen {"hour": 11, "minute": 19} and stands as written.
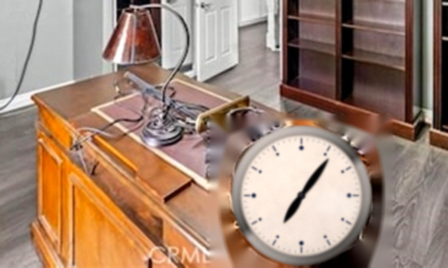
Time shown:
{"hour": 7, "minute": 6}
